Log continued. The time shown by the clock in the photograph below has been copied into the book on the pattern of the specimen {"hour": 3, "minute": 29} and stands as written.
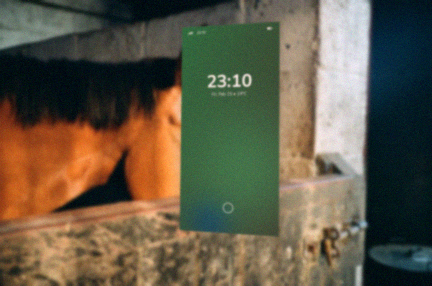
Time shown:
{"hour": 23, "minute": 10}
